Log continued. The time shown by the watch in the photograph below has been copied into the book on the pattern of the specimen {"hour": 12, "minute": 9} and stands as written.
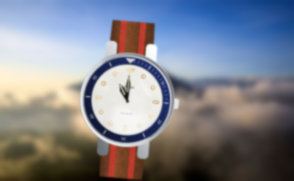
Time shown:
{"hour": 11, "minute": 0}
